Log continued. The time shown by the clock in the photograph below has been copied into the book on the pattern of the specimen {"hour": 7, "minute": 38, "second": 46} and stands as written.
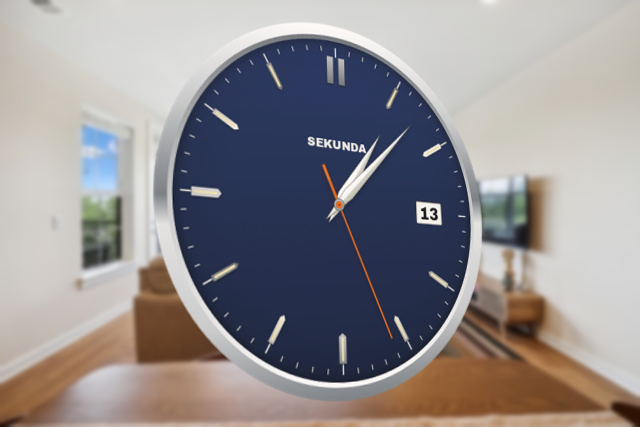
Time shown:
{"hour": 1, "minute": 7, "second": 26}
